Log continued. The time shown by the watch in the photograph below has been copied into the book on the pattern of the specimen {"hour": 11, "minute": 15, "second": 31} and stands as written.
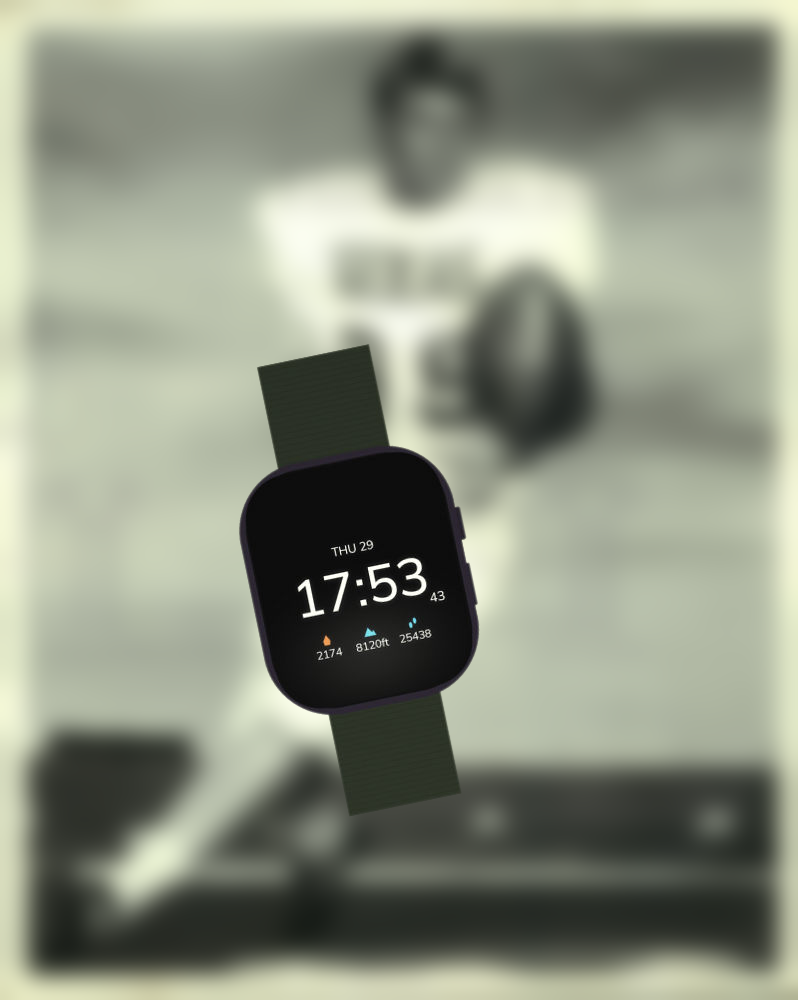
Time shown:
{"hour": 17, "minute": 53, "second": 43}
